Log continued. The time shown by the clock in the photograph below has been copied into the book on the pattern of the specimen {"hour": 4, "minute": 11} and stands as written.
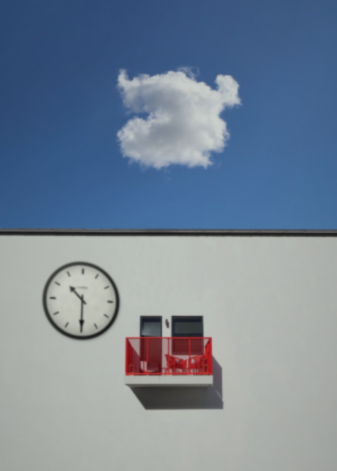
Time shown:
{"hour": 10, "minute": 30}
